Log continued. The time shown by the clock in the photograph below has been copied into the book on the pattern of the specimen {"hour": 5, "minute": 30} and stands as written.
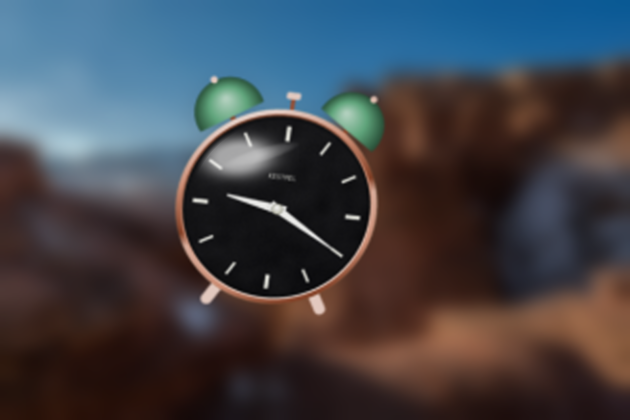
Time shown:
{"hour": 9, "minute": 20}
